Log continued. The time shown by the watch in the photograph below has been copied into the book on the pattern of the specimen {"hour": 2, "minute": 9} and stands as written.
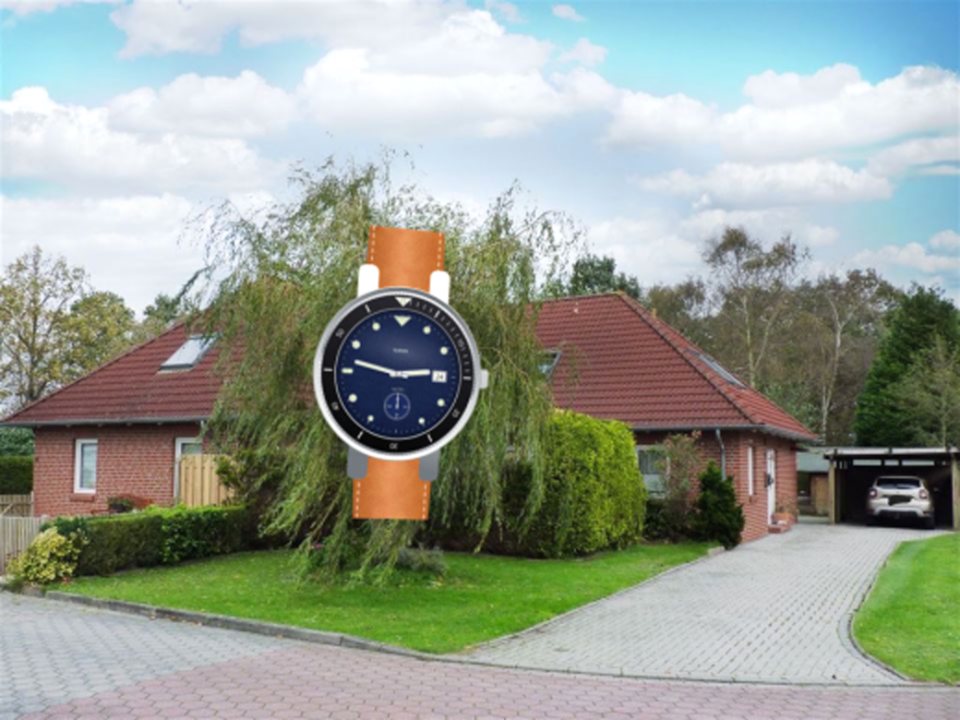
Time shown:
{"hour": 2, "minute": 47}
